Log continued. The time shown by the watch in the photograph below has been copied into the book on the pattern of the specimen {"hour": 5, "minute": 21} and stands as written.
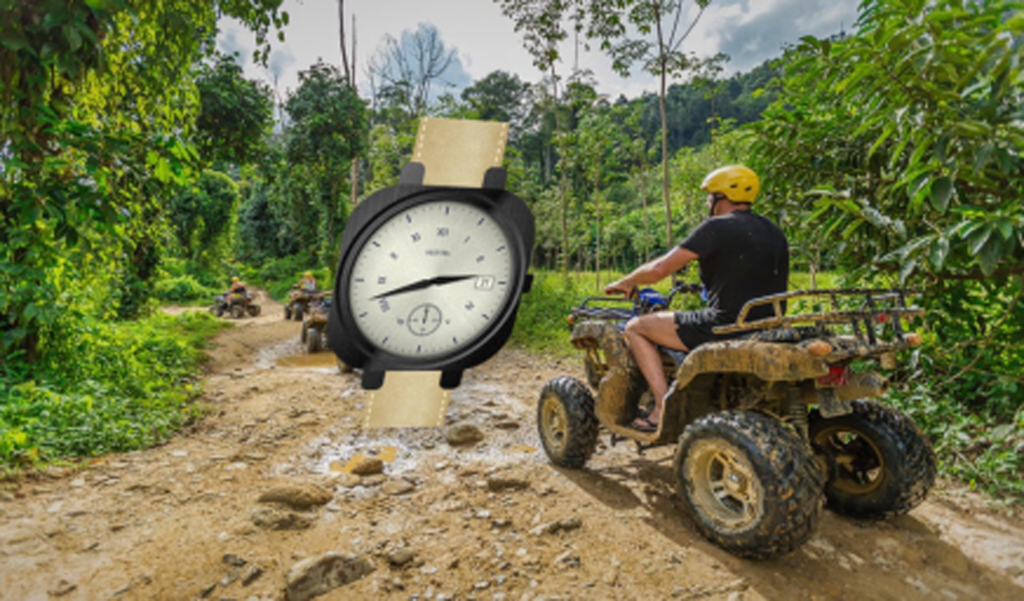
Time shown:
{"hour": 2, "minute": 42}
